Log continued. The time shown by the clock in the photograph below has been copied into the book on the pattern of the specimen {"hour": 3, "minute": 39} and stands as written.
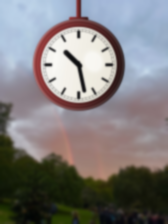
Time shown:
{"hour": 10, "minute": 28}
